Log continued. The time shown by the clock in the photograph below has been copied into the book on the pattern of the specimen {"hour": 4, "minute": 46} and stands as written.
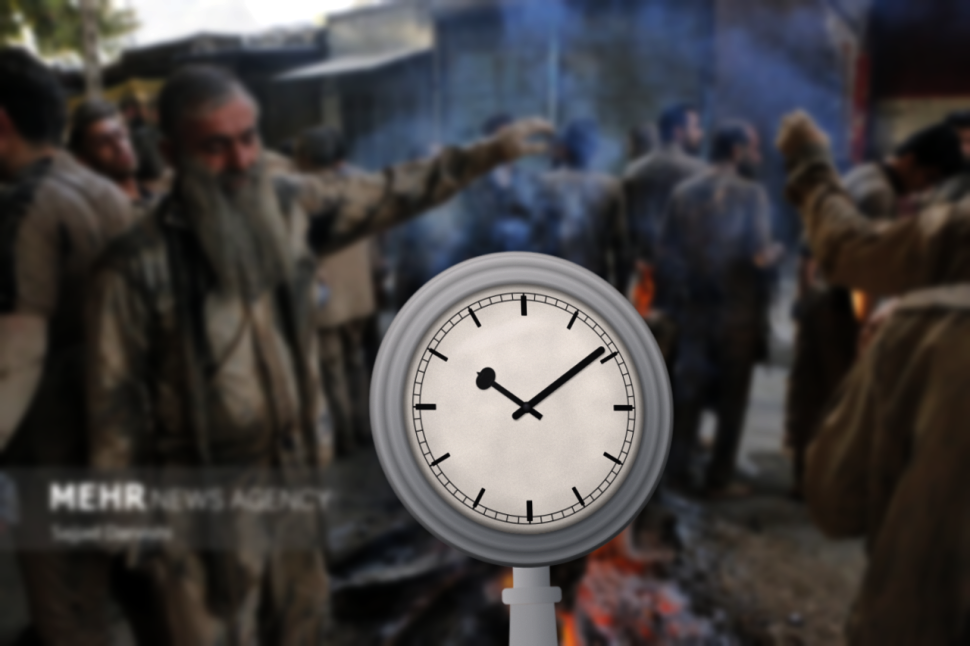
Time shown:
{"hour": 10, "minute": 9}
